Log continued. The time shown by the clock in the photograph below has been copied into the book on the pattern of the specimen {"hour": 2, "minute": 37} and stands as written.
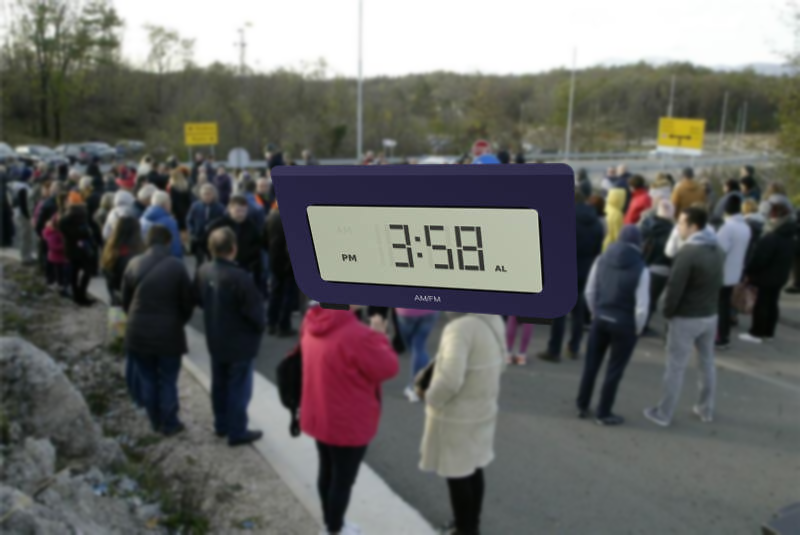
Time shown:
{"hour": 3, "minute": 58}
